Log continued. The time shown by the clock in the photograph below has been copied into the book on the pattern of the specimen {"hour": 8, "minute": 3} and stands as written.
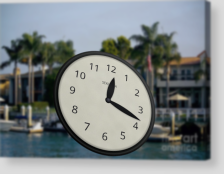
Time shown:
{"hour": 12, "minute": 18}
